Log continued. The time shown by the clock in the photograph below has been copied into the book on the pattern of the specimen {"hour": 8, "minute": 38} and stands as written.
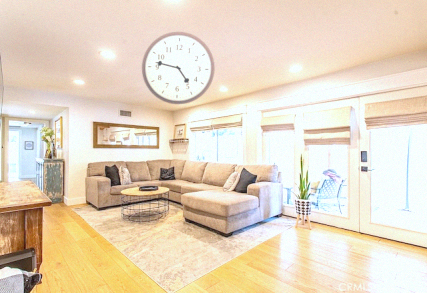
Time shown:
{"hour": 4, "minute": 47}
